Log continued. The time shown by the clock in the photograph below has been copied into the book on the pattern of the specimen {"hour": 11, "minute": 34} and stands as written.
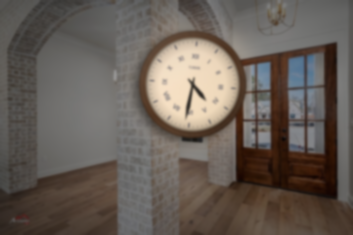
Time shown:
{"hour": 4, "minute": 31}
